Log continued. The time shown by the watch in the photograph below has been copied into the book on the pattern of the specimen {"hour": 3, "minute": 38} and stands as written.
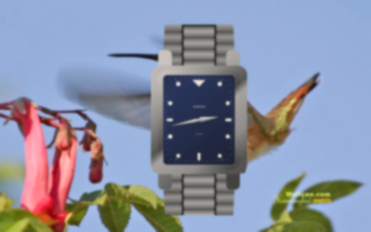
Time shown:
{"hour": 2, "minute": 43}
